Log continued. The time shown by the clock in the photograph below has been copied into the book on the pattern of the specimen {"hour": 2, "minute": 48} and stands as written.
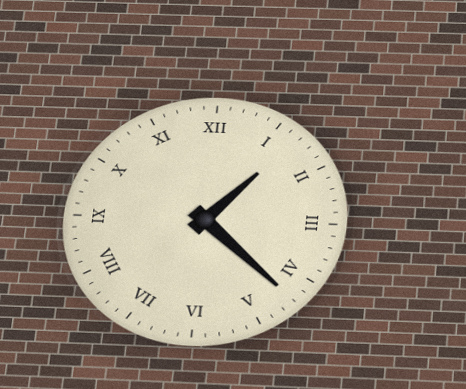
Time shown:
{"hour": 1, "minute": 22}
